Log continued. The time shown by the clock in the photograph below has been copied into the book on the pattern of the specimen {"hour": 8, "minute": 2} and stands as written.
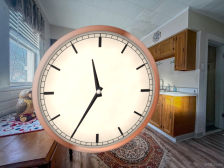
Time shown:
{"hour": 11, "minute": 35}
